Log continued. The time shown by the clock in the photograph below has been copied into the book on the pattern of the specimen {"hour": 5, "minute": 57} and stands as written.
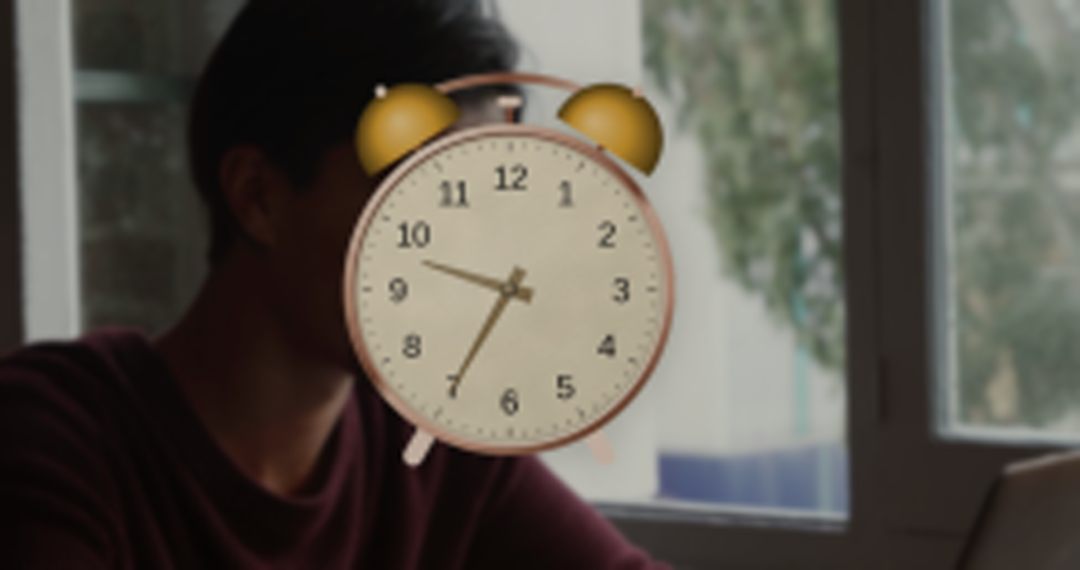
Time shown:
{"hour": 9, "minute": 35}
